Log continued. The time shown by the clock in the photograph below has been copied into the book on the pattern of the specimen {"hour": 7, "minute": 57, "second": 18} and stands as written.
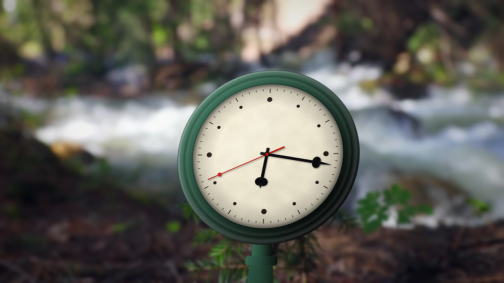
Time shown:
{"hour": 6, "minute": 16, "second": 41}
